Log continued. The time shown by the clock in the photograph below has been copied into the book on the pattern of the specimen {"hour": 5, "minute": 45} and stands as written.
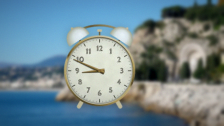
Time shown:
{"hour": 8, "minute": 49}
